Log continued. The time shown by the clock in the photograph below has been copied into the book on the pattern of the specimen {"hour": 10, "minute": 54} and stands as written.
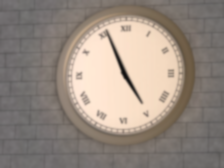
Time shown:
{"hour": 4, "minute": 56}
